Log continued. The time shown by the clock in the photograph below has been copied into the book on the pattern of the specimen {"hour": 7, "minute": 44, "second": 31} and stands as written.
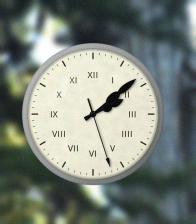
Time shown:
{"hour": 2, "minute": 8, "second": 27}
